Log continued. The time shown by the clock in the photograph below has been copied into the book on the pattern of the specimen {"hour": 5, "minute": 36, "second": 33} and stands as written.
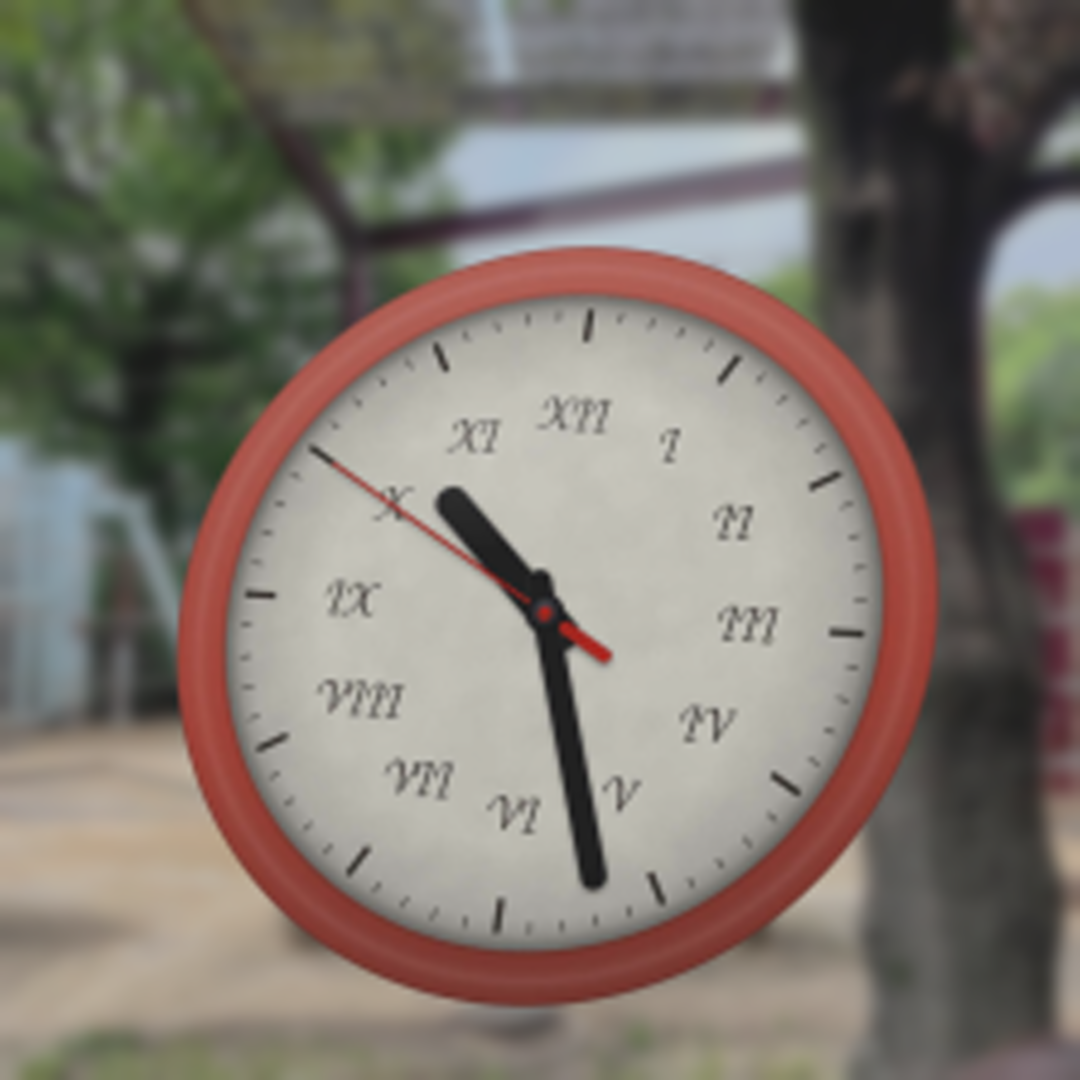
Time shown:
{"hour": 10, "minute": 26, "second": 50}
